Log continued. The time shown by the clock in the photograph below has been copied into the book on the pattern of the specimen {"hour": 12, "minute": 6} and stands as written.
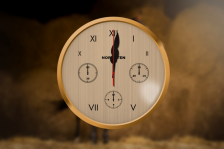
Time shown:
{"hour": 12, "minute": 1}
